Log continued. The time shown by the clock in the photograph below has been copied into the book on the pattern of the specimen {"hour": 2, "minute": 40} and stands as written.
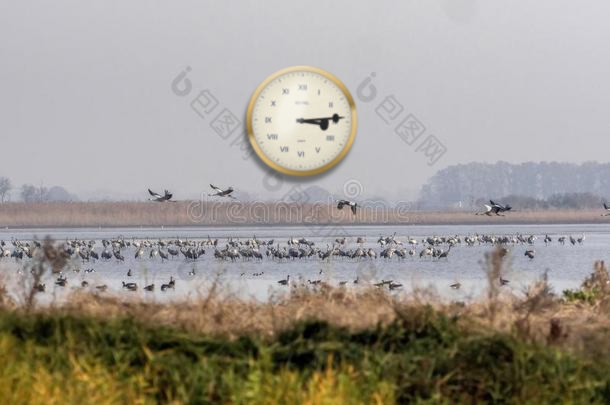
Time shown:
{"hour": 3, "minute": 14}
